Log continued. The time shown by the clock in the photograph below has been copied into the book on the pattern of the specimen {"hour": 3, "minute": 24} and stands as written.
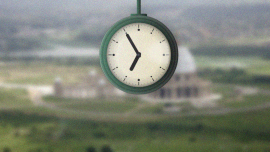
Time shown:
{"hour": 6, "minute": 55}
